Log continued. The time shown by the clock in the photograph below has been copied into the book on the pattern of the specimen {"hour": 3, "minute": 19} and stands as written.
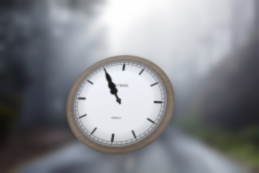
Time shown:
{"hour": 10, "minute": 55}
